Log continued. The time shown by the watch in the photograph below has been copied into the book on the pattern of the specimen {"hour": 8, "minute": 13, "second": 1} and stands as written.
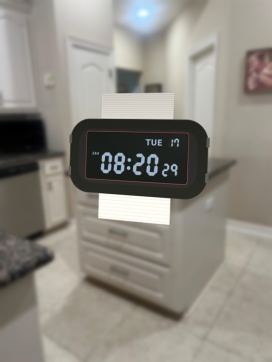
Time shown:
{"hour": 8, "minute": 20, "second": 29}
